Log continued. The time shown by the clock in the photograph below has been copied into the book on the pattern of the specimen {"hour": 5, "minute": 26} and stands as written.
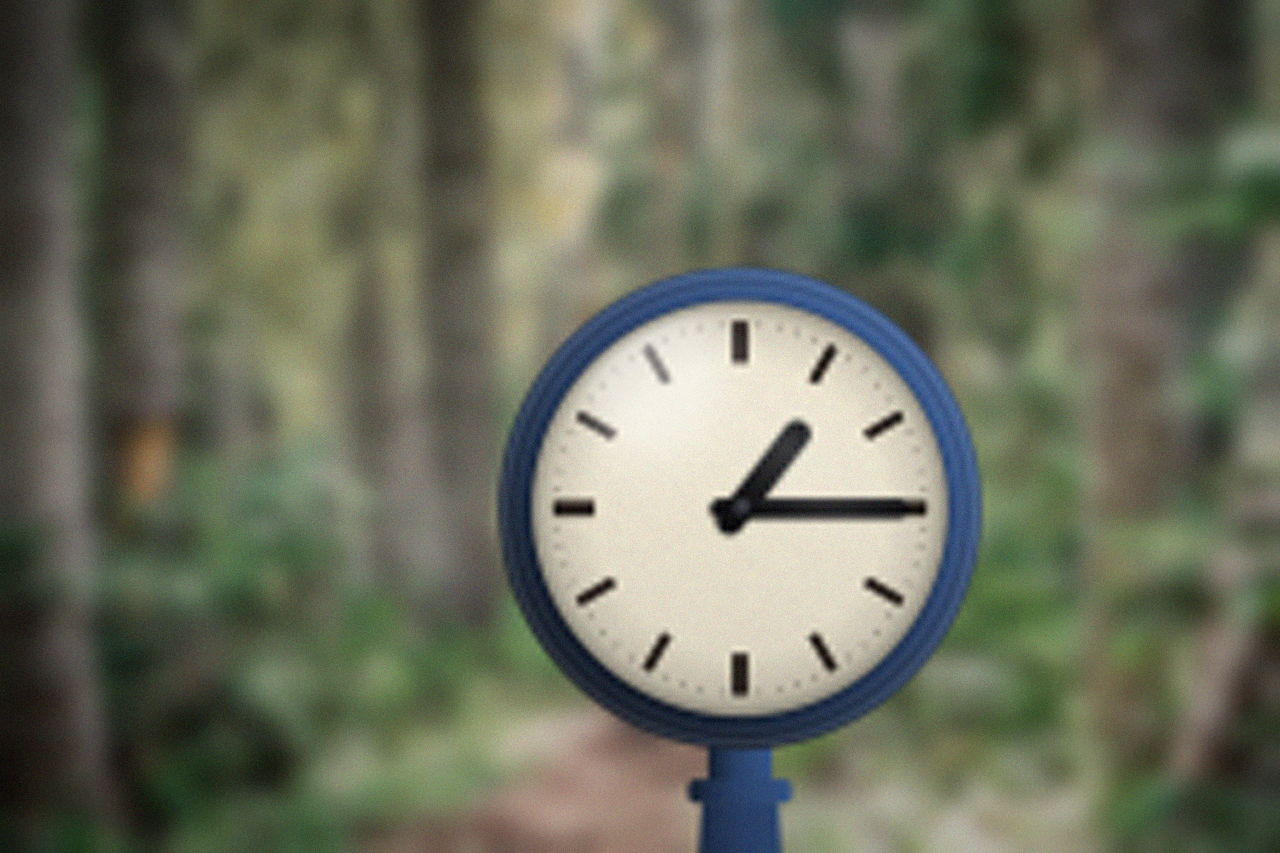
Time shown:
{"hour": 1, "minute": 15}
